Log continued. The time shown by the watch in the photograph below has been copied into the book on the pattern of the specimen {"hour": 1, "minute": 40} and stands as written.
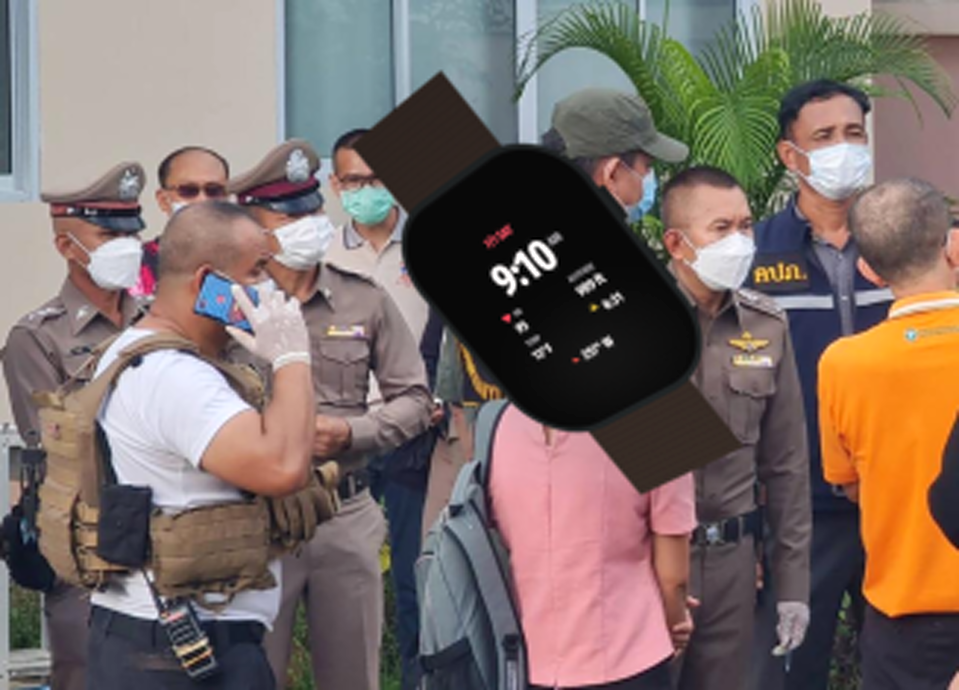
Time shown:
{"hour": 9, "minute": 10}
